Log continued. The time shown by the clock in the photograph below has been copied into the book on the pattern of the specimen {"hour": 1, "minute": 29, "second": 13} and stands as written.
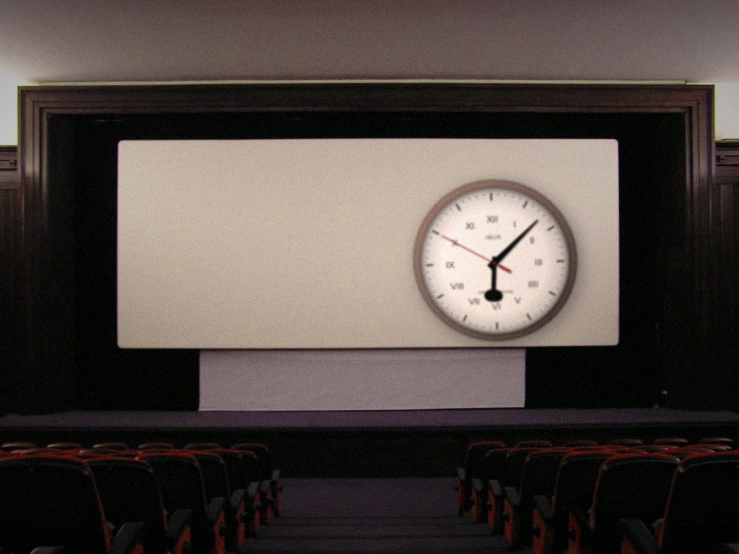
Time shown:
{"hour": 6, "minute": 7, "second": 50}
